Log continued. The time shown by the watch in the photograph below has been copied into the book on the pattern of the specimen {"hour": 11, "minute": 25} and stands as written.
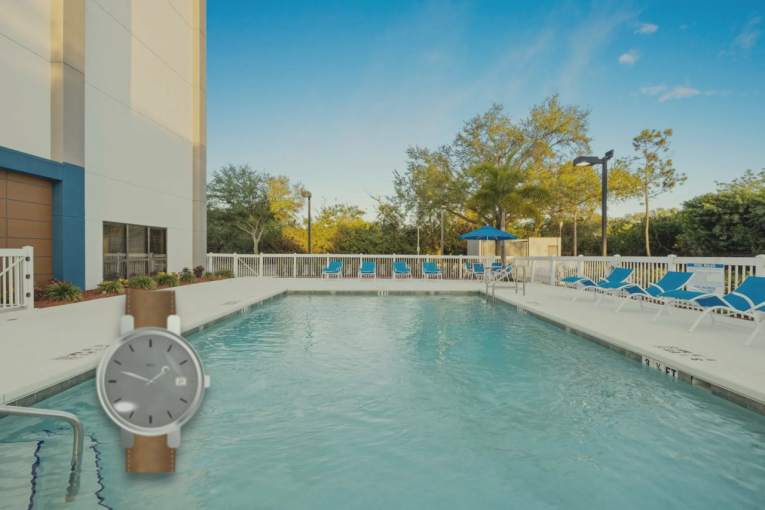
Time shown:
{"hour": 1, "minute": 48}
